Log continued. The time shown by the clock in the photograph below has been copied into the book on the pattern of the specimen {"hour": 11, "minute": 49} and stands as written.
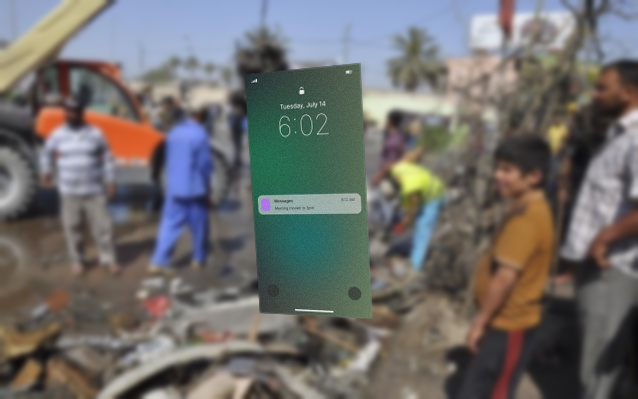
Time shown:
{"hour": 6, "minute": 2}
